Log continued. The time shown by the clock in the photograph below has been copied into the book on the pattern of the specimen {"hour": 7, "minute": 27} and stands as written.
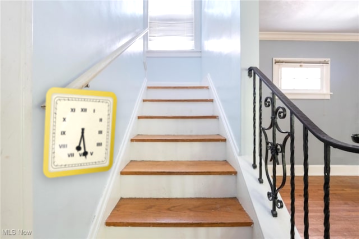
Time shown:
{"hour": 6, "minute": 28}
